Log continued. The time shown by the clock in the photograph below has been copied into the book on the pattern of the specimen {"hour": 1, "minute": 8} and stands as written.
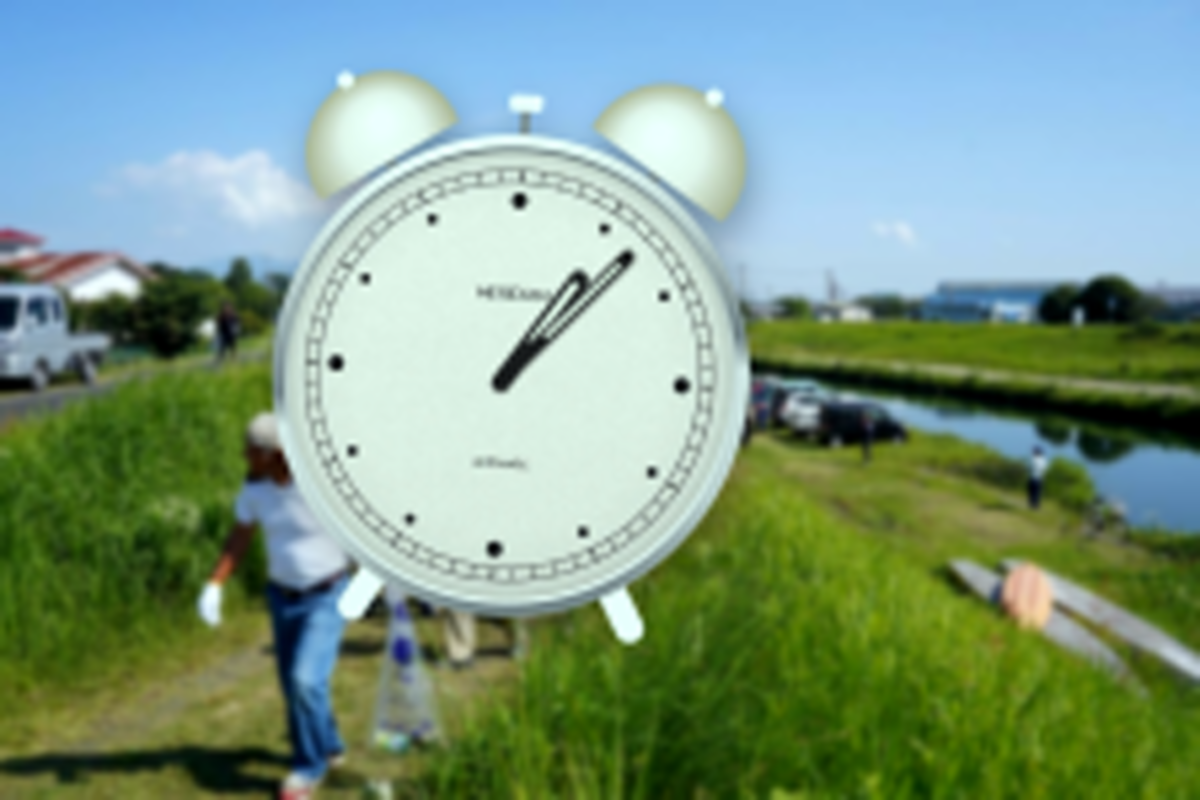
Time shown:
{"hour": 1, "minute": 7}
